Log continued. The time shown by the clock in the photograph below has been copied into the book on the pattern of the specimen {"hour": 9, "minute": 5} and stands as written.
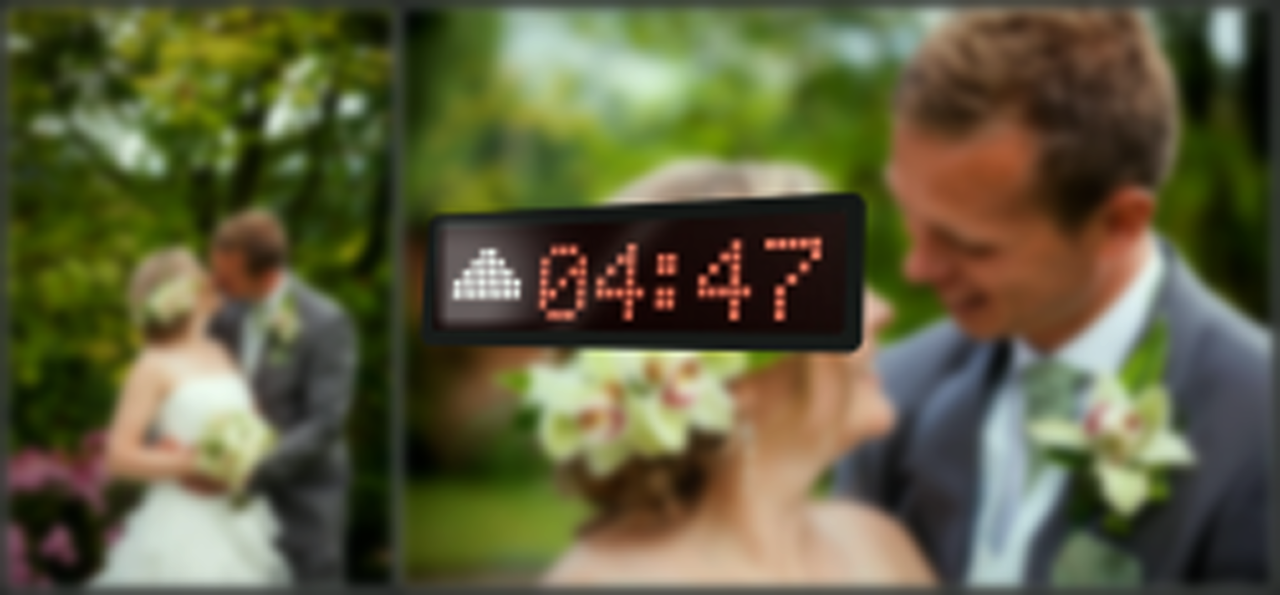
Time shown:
{"hour": 4, "minute": 47}
